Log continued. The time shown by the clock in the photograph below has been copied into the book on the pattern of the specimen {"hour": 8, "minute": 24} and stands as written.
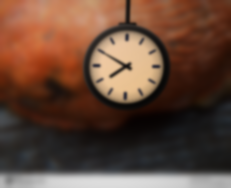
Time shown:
{"hour": 7, "minute": 50}
